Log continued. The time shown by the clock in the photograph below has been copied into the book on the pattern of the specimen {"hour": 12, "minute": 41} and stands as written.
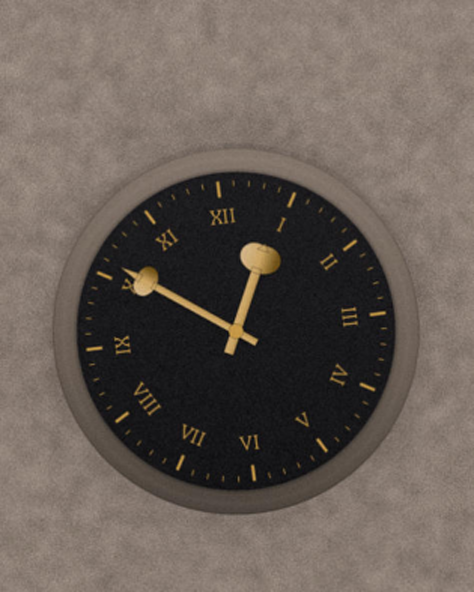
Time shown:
{"hour": 12, "minute": 51}
